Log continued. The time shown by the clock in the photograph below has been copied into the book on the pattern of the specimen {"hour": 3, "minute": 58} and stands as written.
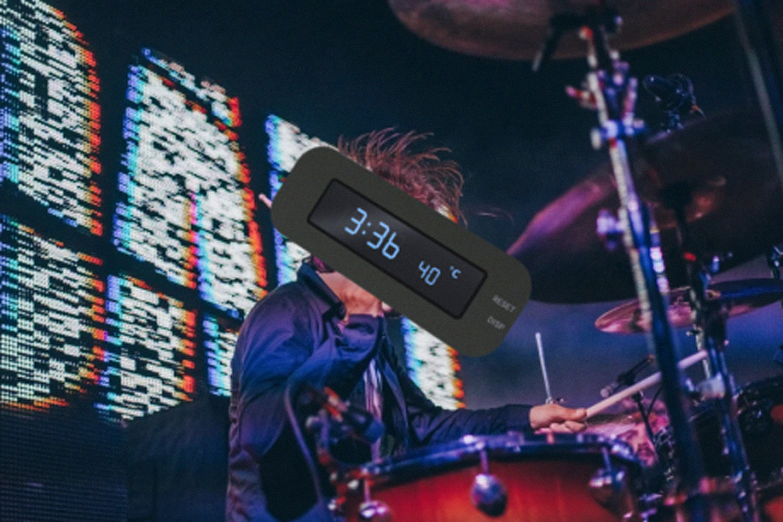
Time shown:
{"hour": 3, "minute": 36}
